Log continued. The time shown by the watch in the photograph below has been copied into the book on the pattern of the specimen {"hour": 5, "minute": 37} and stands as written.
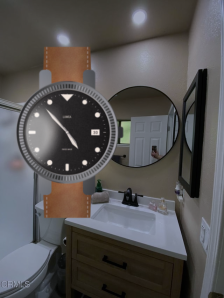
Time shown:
{"hour": 4, "minute": 53}
